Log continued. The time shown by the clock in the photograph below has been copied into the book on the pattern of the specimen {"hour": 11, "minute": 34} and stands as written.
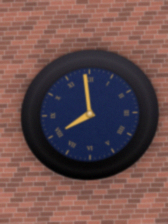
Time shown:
{"hour": 7, "minute": 59}
